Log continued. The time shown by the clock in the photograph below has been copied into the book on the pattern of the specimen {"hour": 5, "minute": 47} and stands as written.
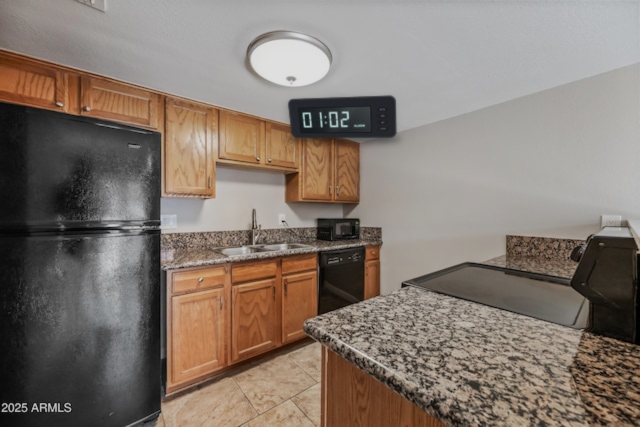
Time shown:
{"hour": 1, "minute": 2}
